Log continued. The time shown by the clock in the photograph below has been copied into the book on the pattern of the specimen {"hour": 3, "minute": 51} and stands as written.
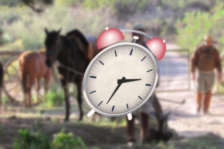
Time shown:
{"hour": 2, "minute": 33}
